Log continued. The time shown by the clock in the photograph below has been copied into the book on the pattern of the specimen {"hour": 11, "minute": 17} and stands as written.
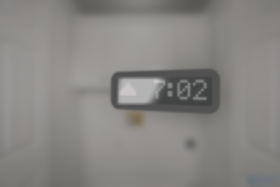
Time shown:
{"hour": 7, "minute": 2}
